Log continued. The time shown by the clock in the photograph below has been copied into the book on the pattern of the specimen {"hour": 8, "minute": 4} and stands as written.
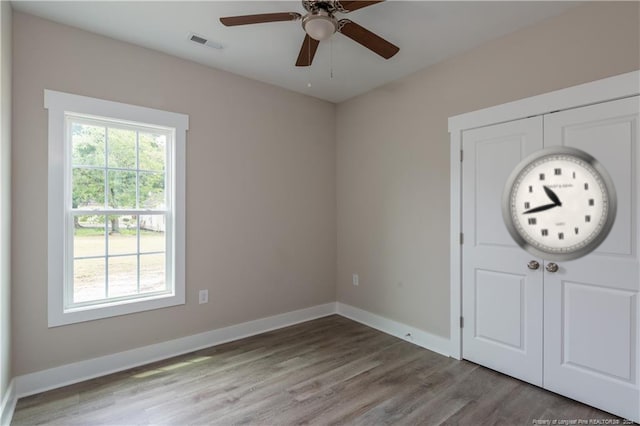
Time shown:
{"hour": 10, "minute": 43}
